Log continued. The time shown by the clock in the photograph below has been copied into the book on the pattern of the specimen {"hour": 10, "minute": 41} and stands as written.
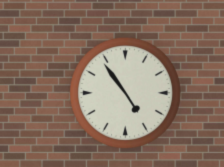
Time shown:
{"hour": 4, "minute": 54}
